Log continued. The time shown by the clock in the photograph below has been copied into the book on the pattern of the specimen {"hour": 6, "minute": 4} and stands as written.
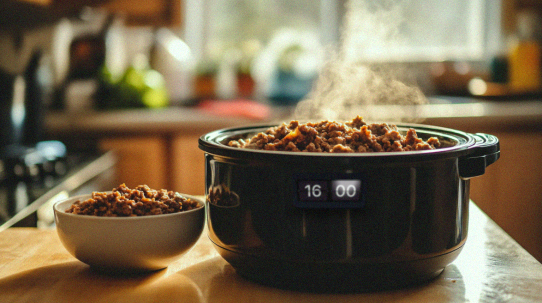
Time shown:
{"hour": 16, "minute": 0}
